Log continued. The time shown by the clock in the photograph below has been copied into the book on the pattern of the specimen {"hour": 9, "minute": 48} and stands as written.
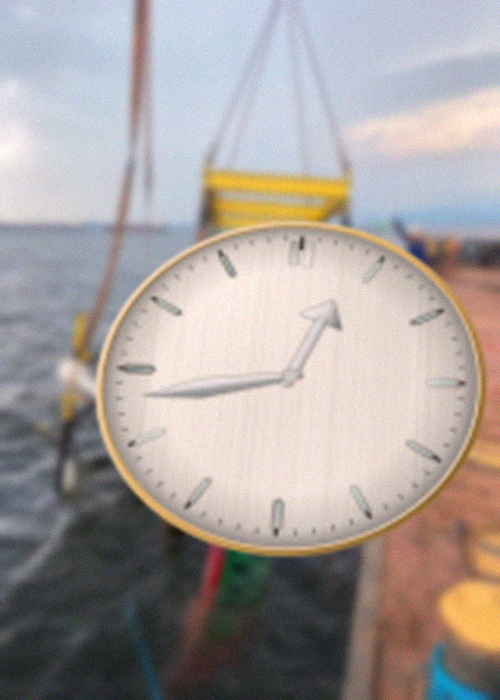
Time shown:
{"hour": 12, "minute": 43}
